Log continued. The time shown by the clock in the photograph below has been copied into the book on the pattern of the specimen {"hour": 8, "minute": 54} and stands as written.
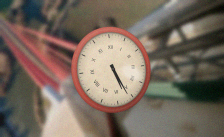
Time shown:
{"hour": 5, "minute": 26}
